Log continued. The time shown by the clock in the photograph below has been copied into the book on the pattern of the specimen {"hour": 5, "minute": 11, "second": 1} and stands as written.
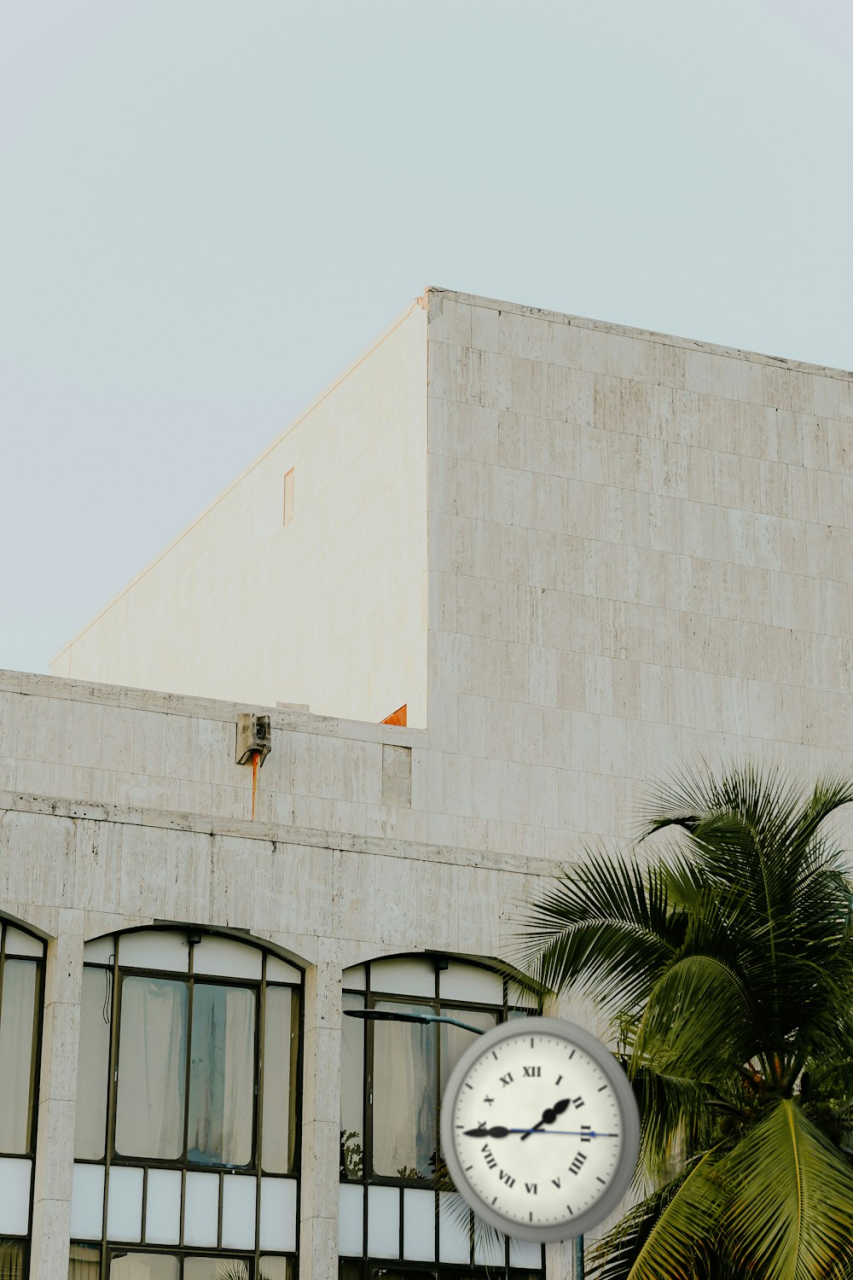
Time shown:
{"hour": 1, "minute": 44, "second": 15}
